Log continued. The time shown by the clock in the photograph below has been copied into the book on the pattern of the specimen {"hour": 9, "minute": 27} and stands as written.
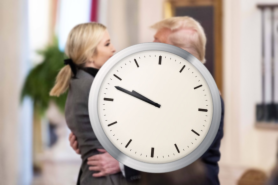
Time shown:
{"hour": 9, "minute": 48}
